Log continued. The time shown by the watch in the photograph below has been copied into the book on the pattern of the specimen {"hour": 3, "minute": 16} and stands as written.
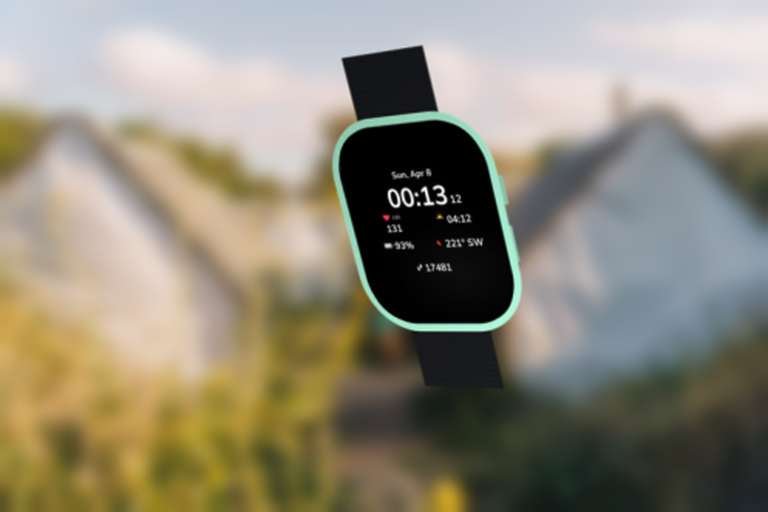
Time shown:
{"hour": 0, "minute": 13}
